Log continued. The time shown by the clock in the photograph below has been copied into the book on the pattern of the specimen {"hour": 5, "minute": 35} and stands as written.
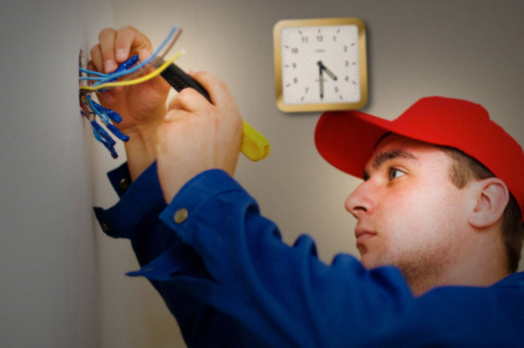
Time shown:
{"hour": 4, "minute": 30}
